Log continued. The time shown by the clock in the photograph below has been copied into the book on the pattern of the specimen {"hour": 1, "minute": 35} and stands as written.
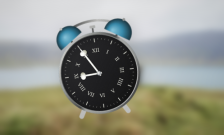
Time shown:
{"hour": 8, "minute": 55}
